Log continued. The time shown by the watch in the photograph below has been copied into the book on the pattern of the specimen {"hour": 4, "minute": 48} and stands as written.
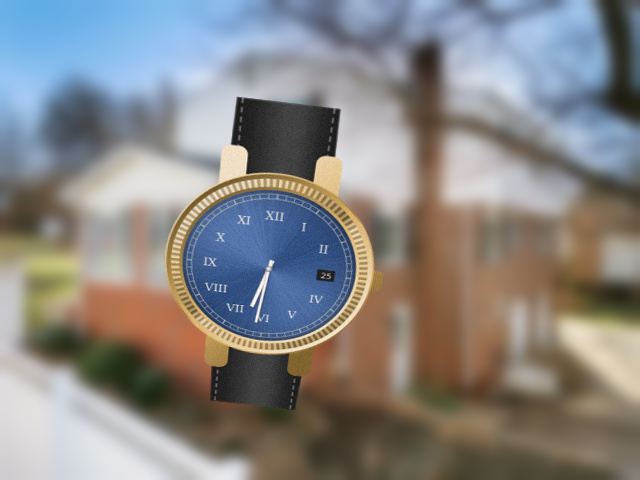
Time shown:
{"hour": 6, "minute": 31}
